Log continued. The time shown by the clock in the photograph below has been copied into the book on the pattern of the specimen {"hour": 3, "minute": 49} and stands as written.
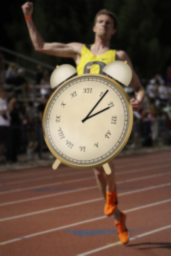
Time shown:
{"hour": 2, "minute": 6}
